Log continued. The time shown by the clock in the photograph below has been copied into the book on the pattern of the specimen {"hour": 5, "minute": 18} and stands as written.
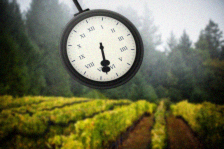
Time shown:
{"hour": 6, "minute": 33}
